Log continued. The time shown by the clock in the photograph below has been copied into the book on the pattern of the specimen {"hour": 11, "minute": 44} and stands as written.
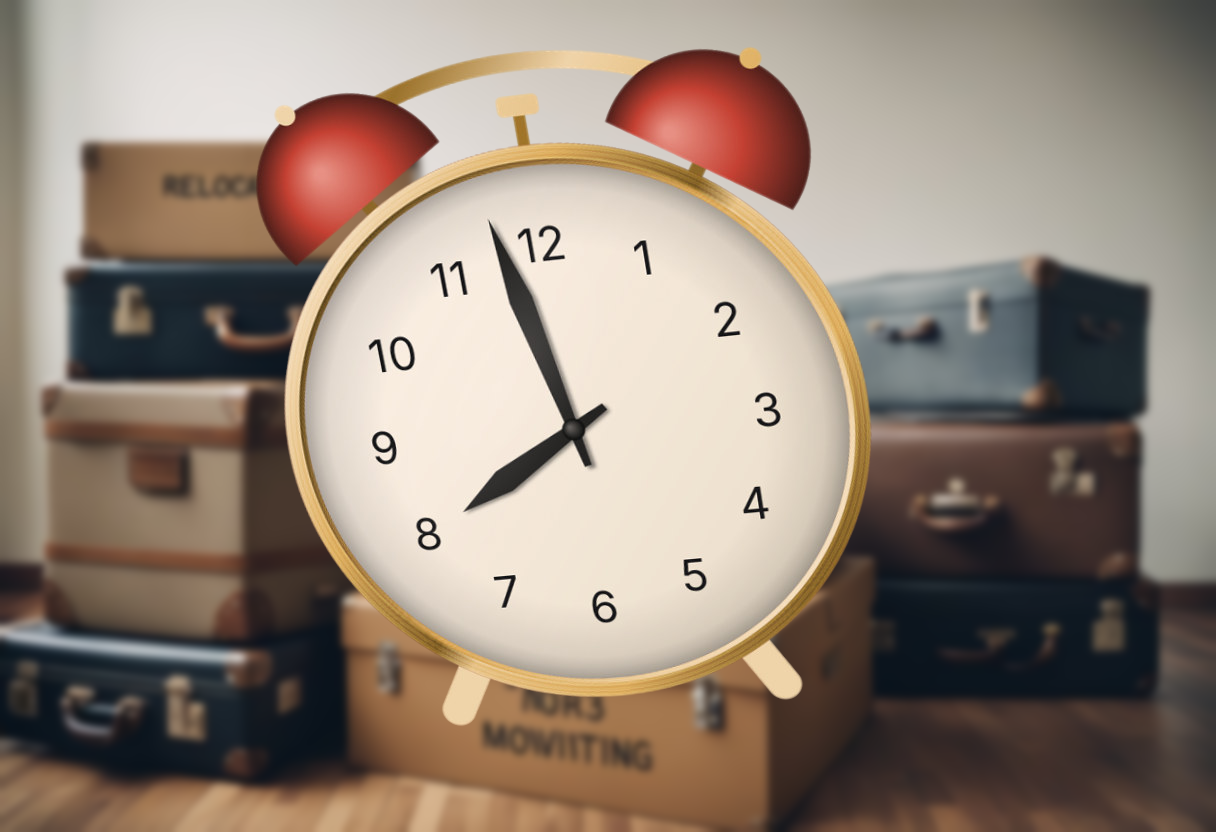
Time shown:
{"hour": 7, "minute": 58}
